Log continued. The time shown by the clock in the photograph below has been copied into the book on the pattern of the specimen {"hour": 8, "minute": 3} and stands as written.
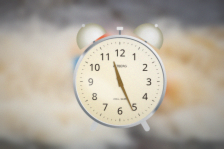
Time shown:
{"hour": 11, "minute": 26}
